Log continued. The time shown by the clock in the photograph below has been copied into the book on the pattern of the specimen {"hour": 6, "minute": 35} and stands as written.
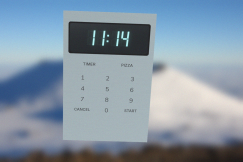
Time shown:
{"hour": 11, "minute": 14}
